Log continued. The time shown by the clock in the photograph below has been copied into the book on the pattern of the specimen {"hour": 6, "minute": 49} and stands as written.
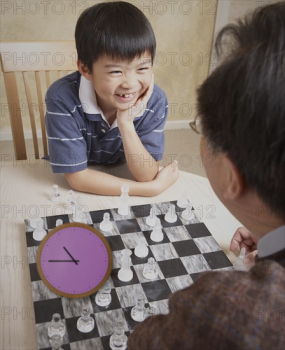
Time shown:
{"hour": 10, "minute": 45}
